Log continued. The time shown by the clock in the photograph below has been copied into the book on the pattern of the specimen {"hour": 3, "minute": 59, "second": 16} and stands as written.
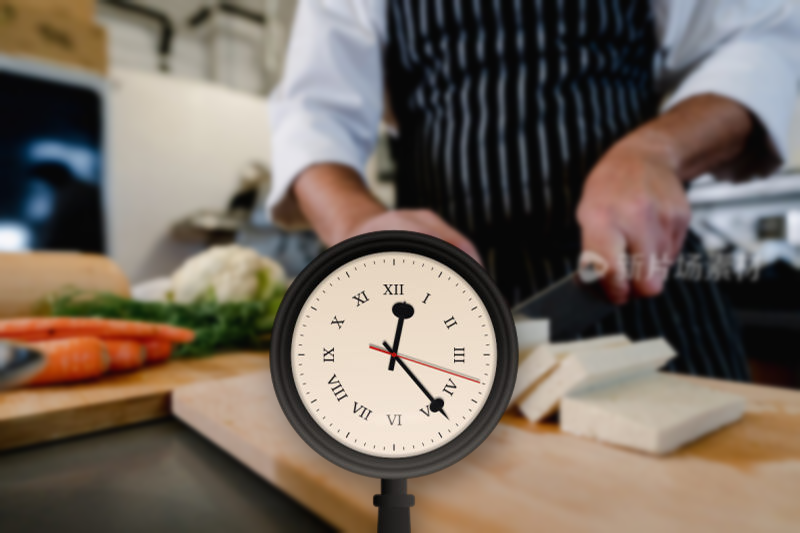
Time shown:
{"hour": 12, "minute": 23, "second": 18}
